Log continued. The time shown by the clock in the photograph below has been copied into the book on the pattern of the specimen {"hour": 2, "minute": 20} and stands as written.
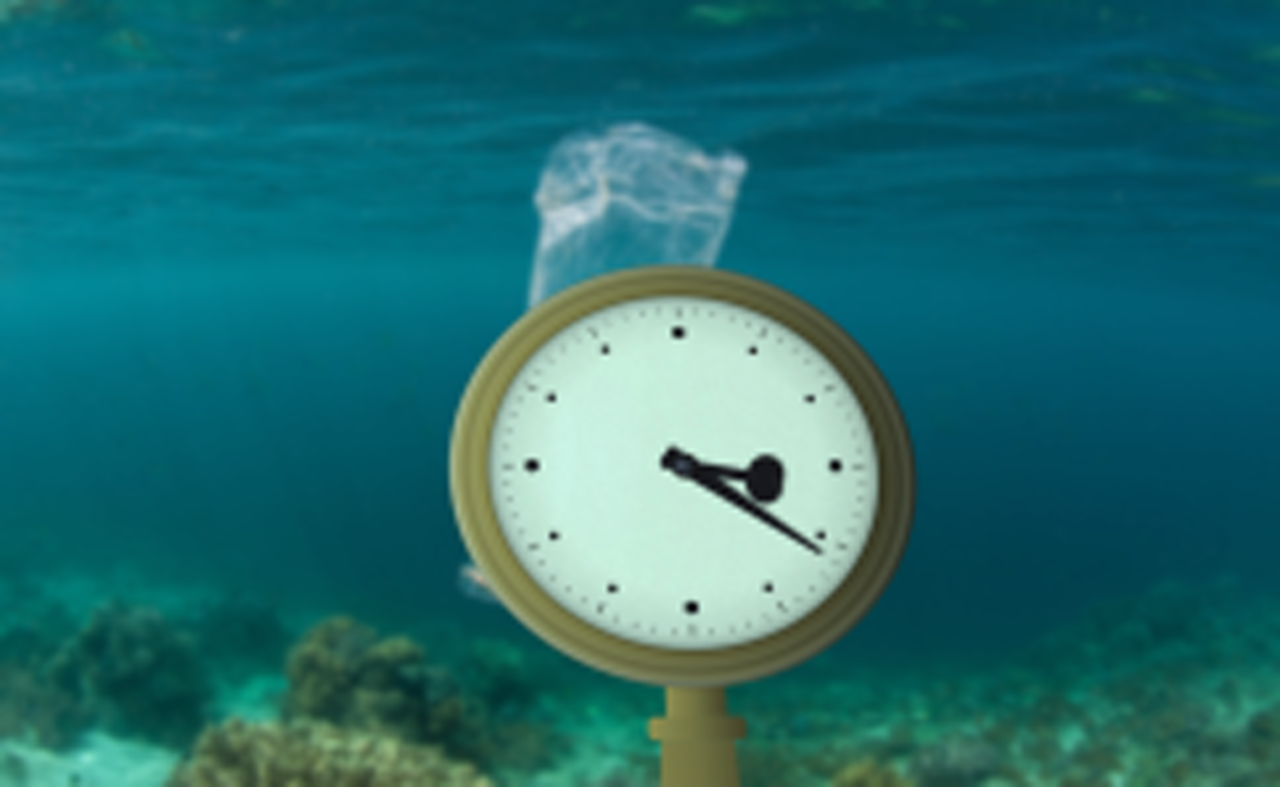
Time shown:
{"hour": 3, "minute": 21}
